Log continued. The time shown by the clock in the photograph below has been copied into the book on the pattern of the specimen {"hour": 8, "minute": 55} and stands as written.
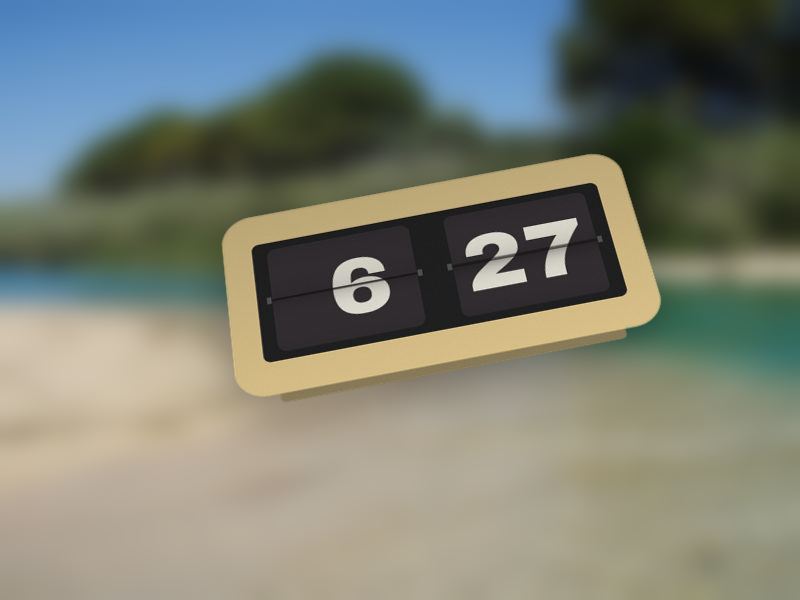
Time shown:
{"hour": 6, "minute": 27}
